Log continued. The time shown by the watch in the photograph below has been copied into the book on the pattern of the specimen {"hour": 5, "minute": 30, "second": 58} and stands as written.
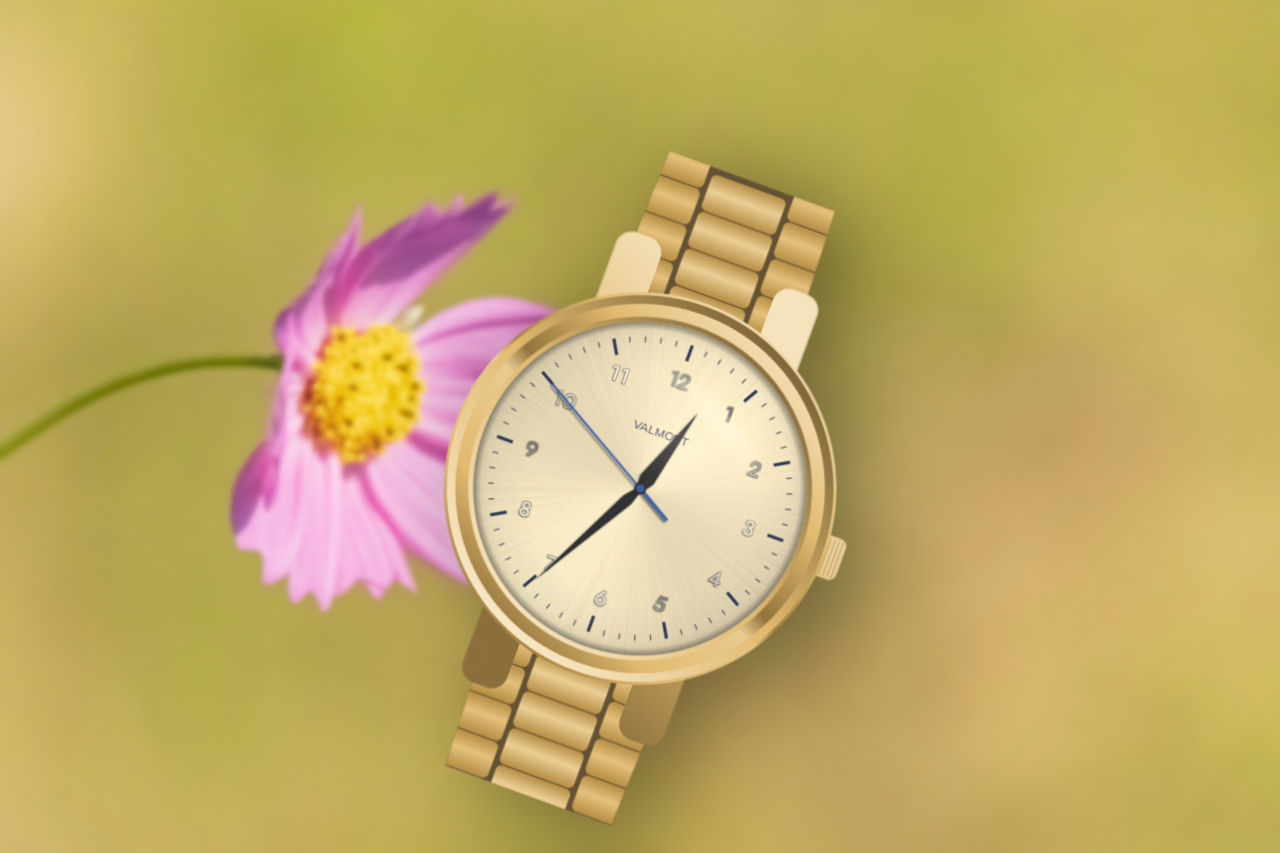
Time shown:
{"hour": 12, "minute": 34, "second": 50}
